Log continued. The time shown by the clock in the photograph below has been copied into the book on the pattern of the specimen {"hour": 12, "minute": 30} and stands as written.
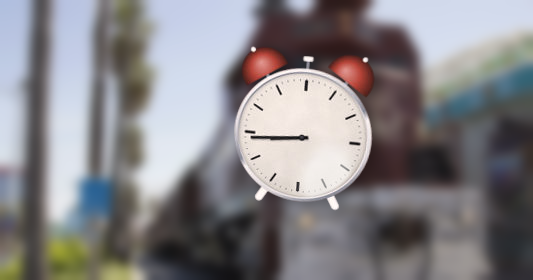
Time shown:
{"hour": 8, "minute": 44}
